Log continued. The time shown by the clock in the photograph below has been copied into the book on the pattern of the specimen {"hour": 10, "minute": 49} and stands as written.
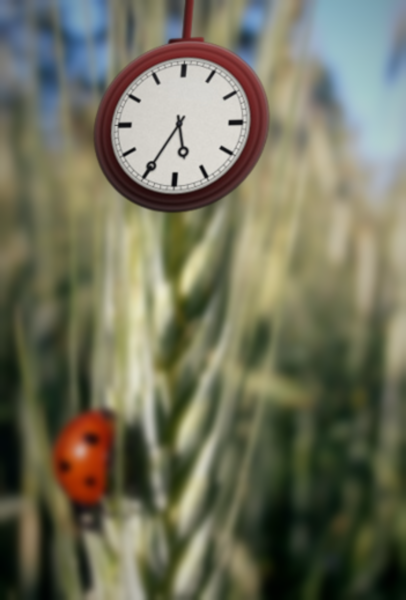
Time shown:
{"hour": 5, "minute": 35}
